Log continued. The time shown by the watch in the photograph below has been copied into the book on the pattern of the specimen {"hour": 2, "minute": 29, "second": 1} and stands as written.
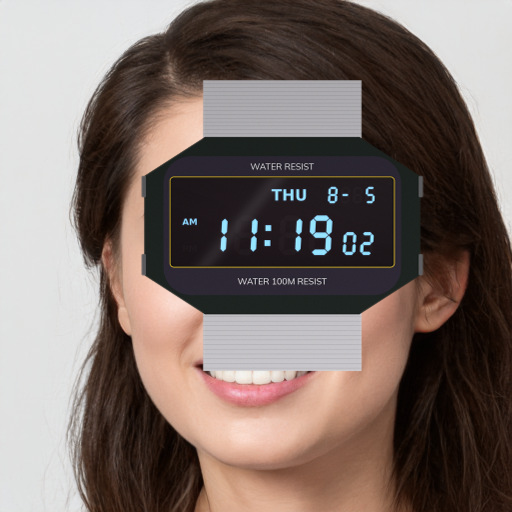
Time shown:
{"hour": 11, "minute": 19, "second": 2}
